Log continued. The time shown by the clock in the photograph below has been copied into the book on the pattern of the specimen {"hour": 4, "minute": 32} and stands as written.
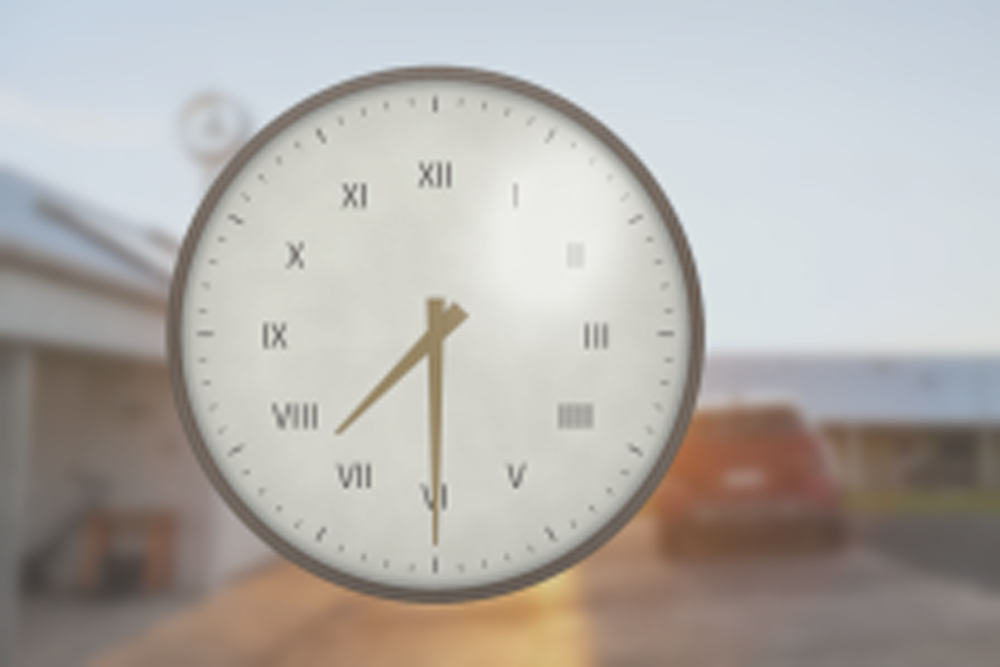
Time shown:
{"hour": 7, "minute": 30}
